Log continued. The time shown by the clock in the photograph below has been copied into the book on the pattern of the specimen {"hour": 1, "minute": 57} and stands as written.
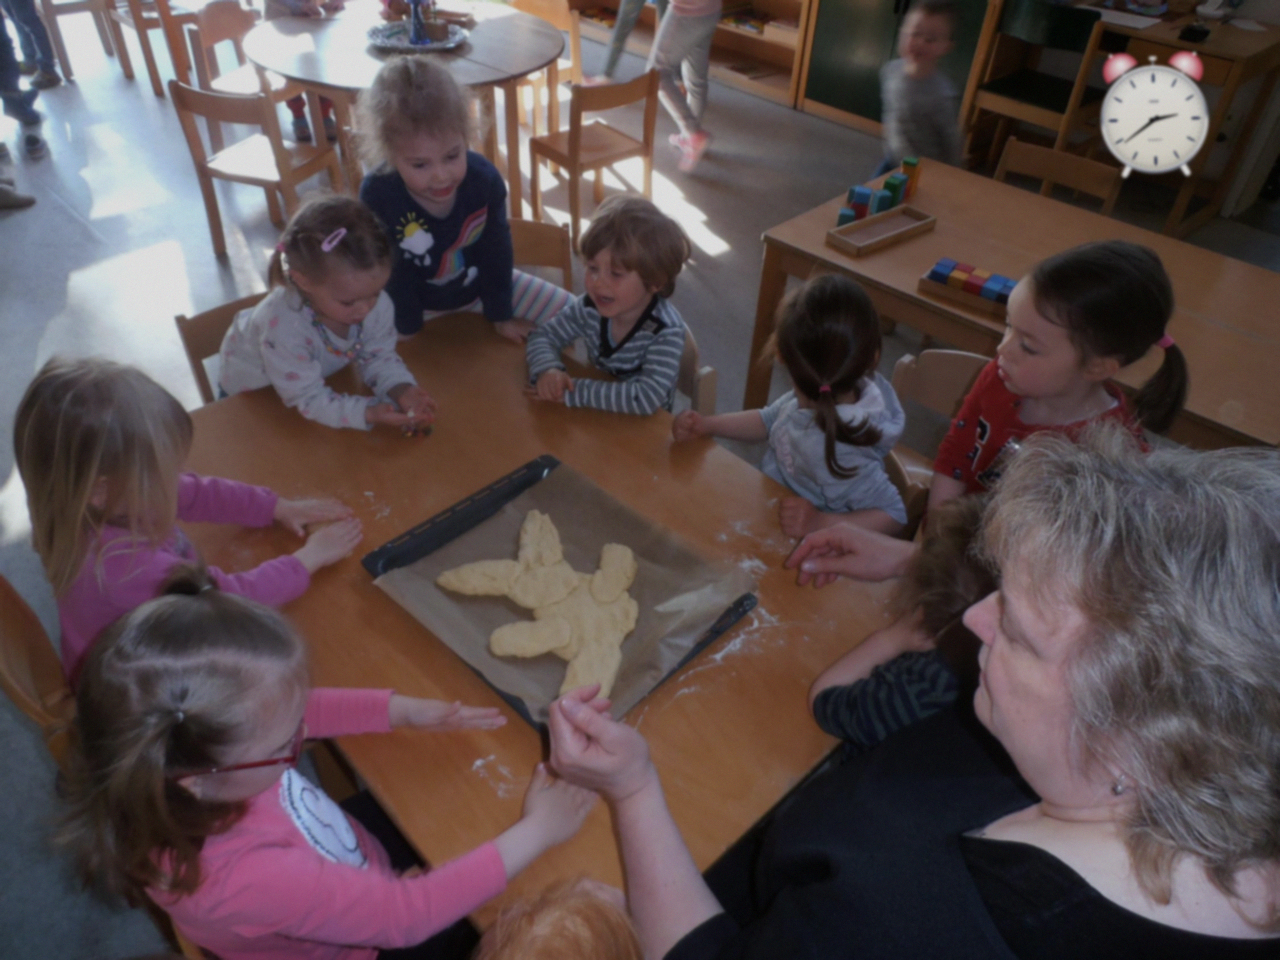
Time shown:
{"hour": 2, "minute": 39}
